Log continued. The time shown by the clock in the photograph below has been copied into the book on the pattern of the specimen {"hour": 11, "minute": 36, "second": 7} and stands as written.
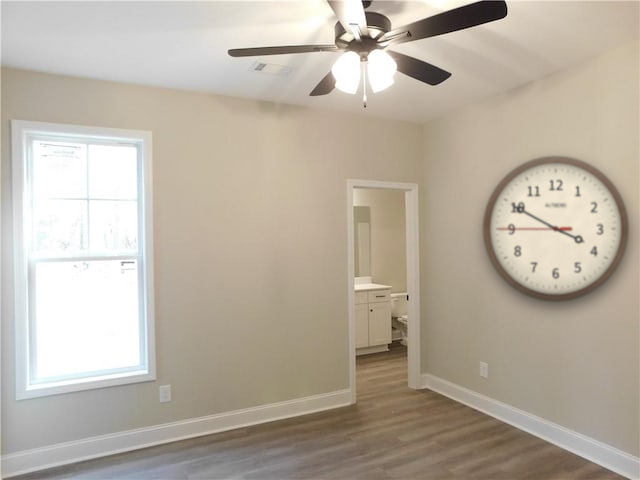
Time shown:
{"hour": 3, "minute": 49, "second": 45}
